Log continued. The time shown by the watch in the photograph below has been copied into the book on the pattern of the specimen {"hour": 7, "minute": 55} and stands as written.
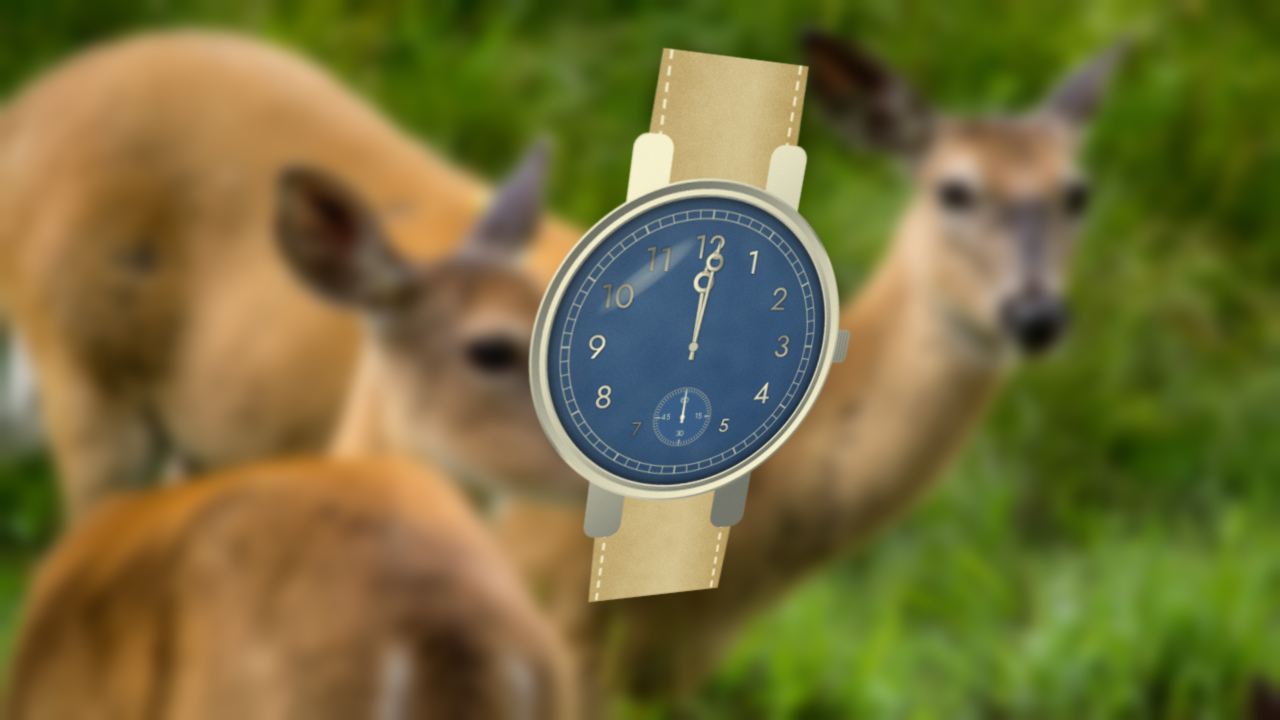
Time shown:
{"hour": 12, "minute": 1}
